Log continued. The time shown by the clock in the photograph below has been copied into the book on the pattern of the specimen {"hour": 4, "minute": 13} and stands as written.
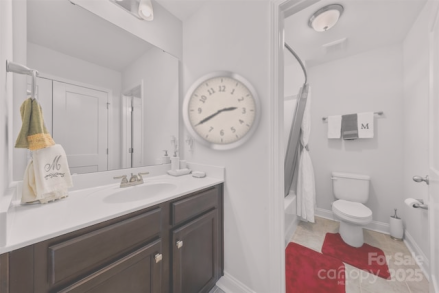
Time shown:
{"hour": 2, "minute": 40}
